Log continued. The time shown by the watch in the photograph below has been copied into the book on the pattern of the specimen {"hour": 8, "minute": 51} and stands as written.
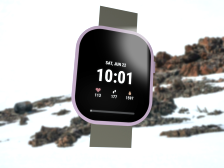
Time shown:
{"hour": 10, "minute": 1}
